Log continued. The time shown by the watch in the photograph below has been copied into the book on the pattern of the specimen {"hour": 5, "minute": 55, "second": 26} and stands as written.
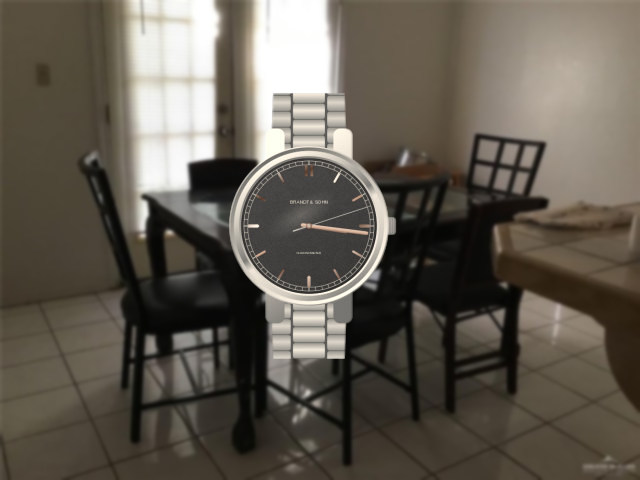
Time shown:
{"hour": 3, "minute": 16, "second": 12}
